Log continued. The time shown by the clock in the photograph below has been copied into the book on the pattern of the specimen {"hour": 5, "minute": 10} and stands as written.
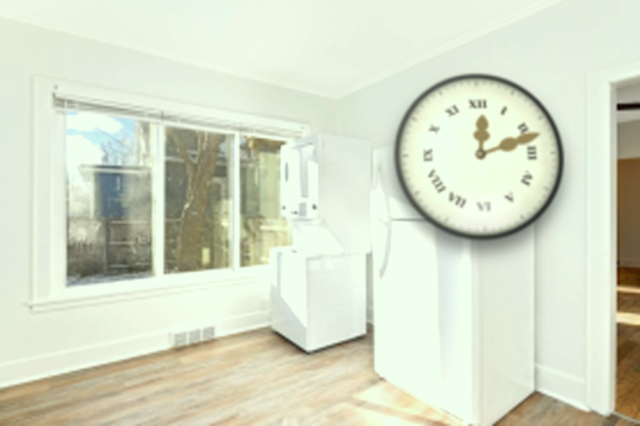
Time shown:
{"hour": 12, "minute": 12}
